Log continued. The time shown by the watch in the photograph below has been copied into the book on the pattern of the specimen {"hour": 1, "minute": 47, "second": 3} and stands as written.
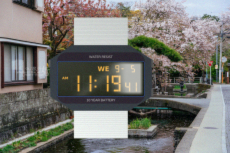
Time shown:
{"hour": 11, "minute": 19, "second": 41}
